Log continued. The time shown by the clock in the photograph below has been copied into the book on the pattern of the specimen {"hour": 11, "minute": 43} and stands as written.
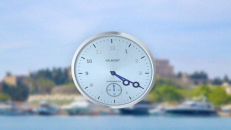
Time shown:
{"hour": 4, "minute": 20}
